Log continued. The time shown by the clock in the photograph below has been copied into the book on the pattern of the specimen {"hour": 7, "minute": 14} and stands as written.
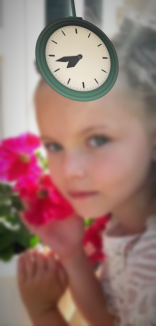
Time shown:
{"hour": 7, "minute": 43}
